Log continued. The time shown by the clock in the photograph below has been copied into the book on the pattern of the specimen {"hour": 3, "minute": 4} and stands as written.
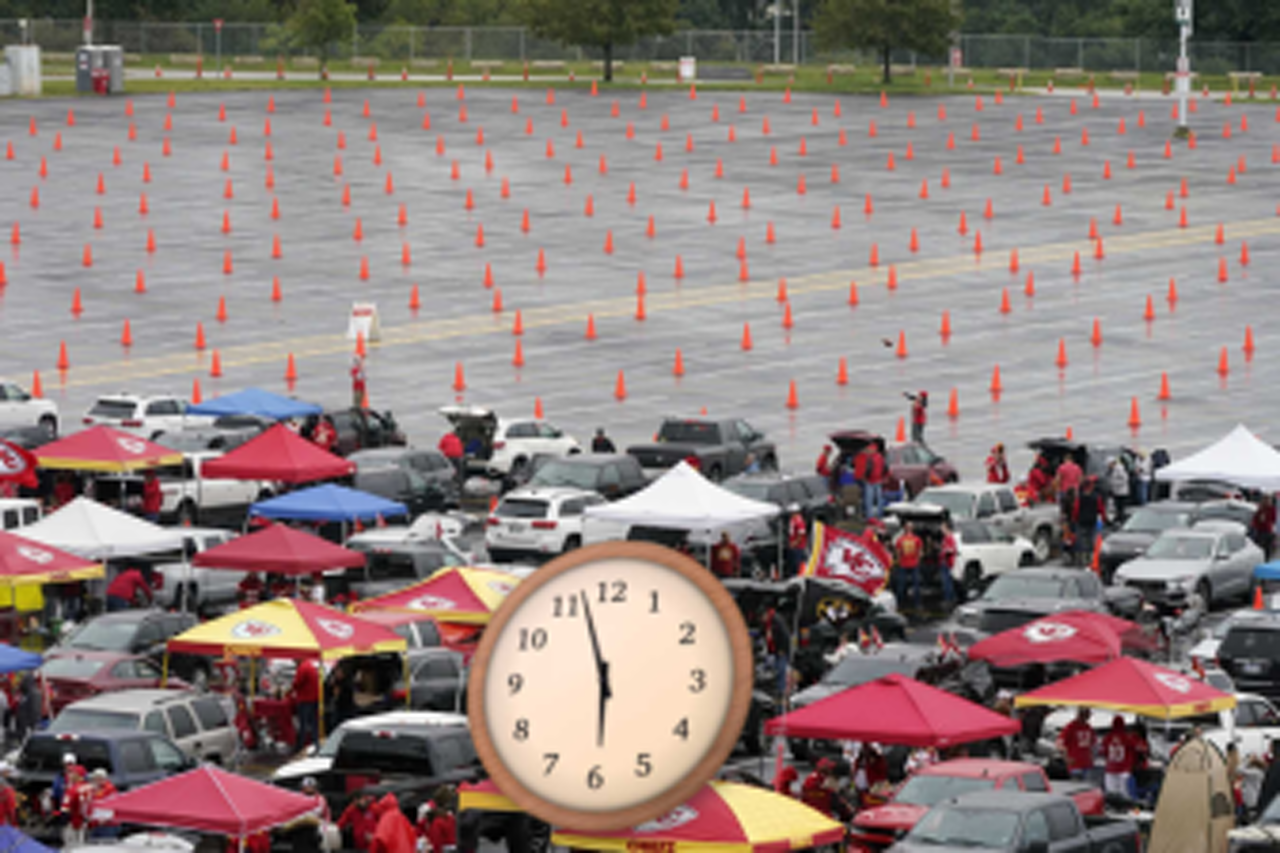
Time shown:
{"hour": 5, "minute": 57}
